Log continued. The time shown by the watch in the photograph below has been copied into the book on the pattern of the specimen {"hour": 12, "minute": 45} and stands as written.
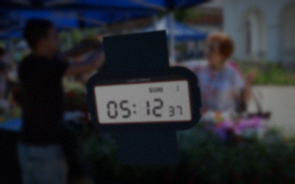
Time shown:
{"hour": 5, "minute": 12}
